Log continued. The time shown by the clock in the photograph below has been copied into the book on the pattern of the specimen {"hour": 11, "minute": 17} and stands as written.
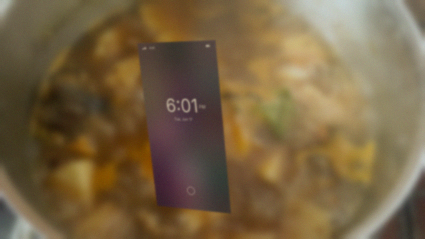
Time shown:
{"hour": 6, "minute": 1}
